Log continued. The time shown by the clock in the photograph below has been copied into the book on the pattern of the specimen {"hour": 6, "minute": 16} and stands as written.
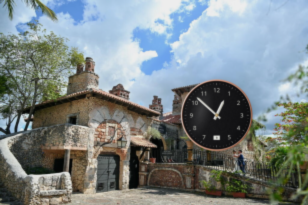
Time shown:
{"hour": 12, "minute": 52}
